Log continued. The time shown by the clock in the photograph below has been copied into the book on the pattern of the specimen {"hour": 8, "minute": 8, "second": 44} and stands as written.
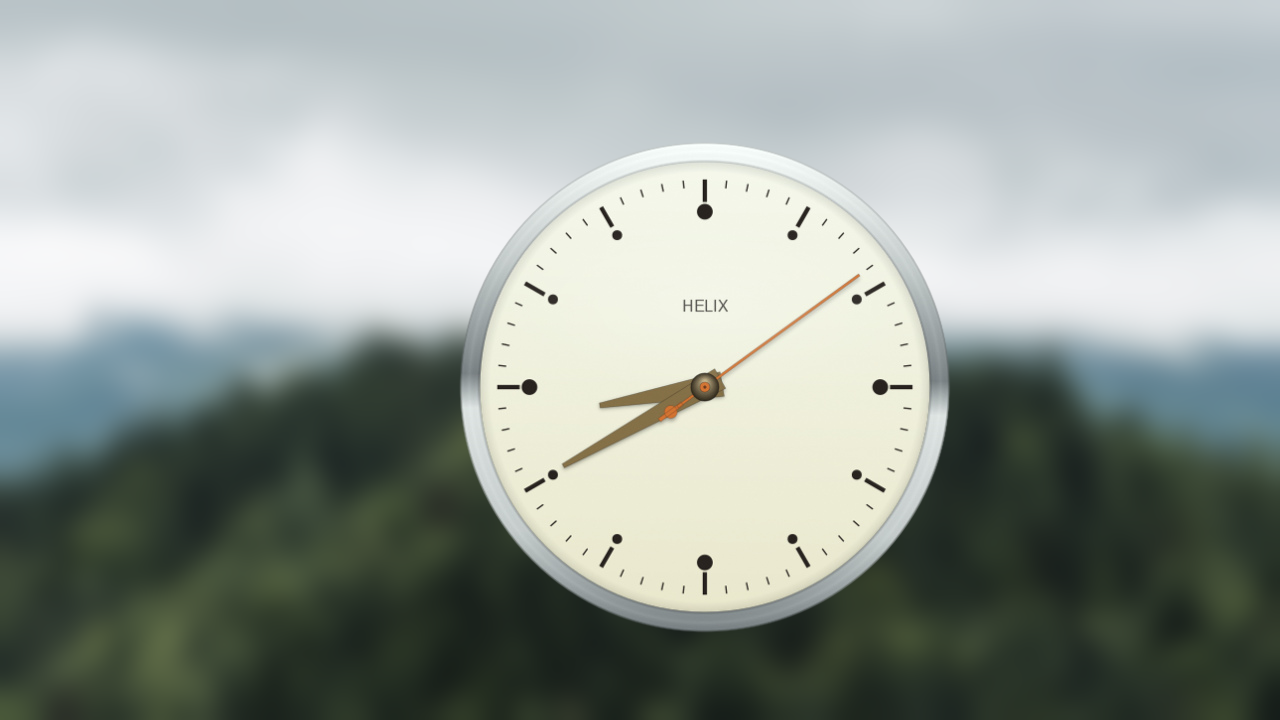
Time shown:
{"hour": 8, "minute": 40, "second": 9}
